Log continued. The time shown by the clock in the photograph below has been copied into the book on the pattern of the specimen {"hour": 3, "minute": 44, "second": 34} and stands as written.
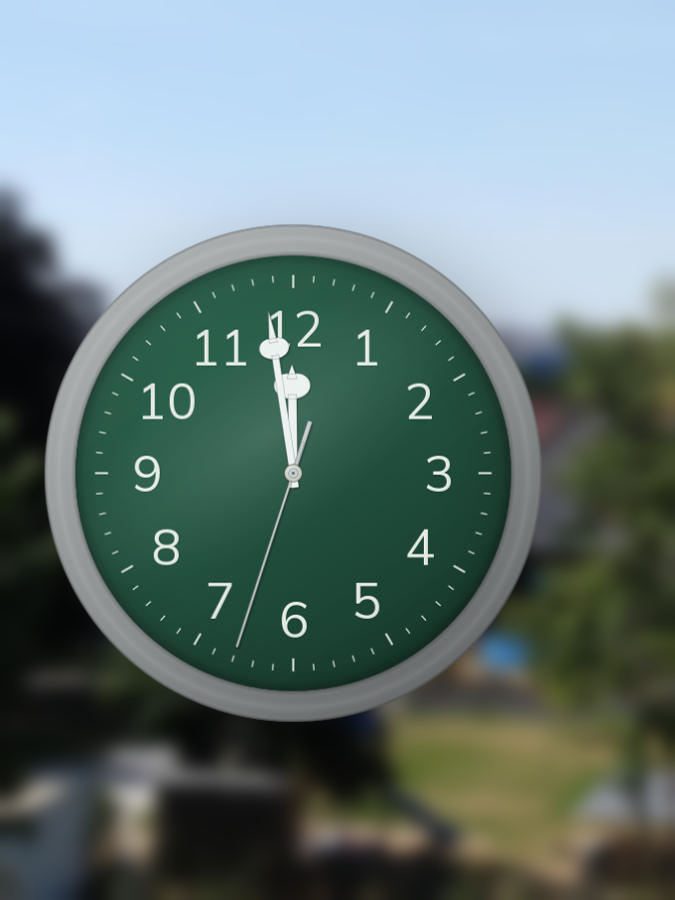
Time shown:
{"hour": 11, "minute": 58, "second": 33}
